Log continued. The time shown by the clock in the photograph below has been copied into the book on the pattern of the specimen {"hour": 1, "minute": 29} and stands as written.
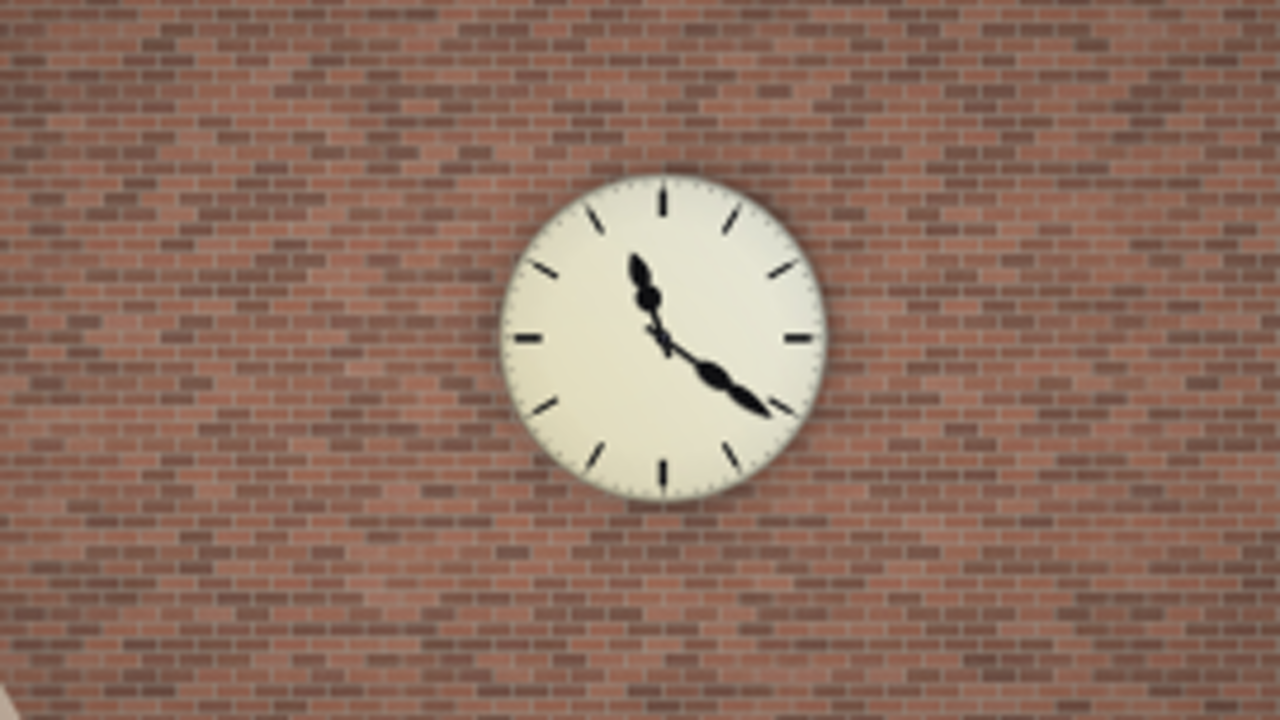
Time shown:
{"hour": 11, "minute": 21}
